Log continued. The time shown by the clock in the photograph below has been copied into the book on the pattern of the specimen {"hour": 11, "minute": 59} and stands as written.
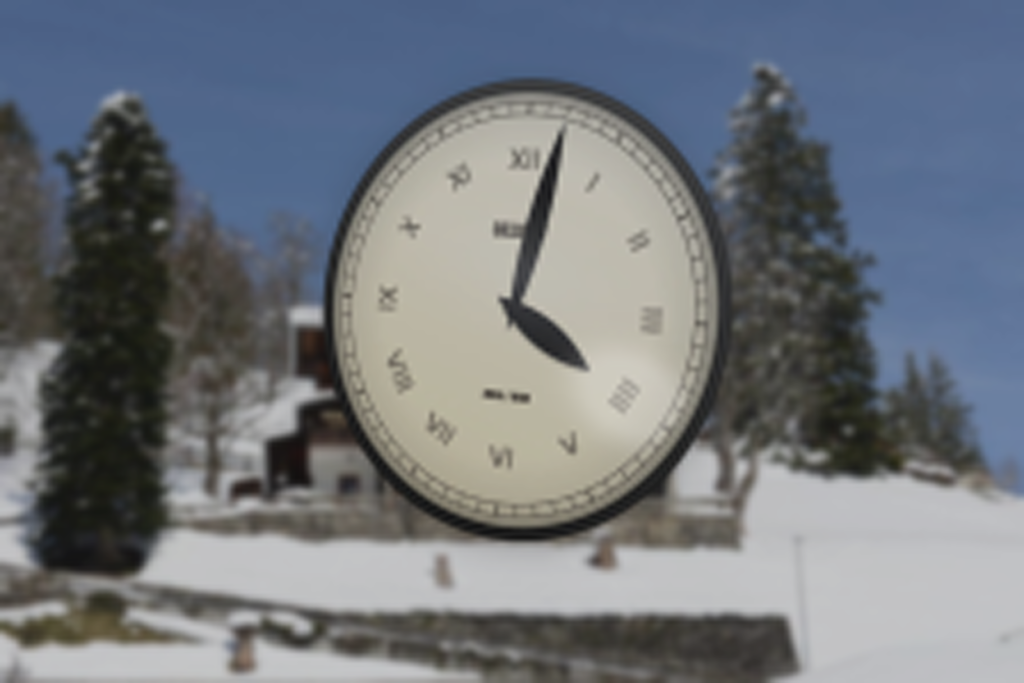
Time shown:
{"hour": 4, "minute": 2}
